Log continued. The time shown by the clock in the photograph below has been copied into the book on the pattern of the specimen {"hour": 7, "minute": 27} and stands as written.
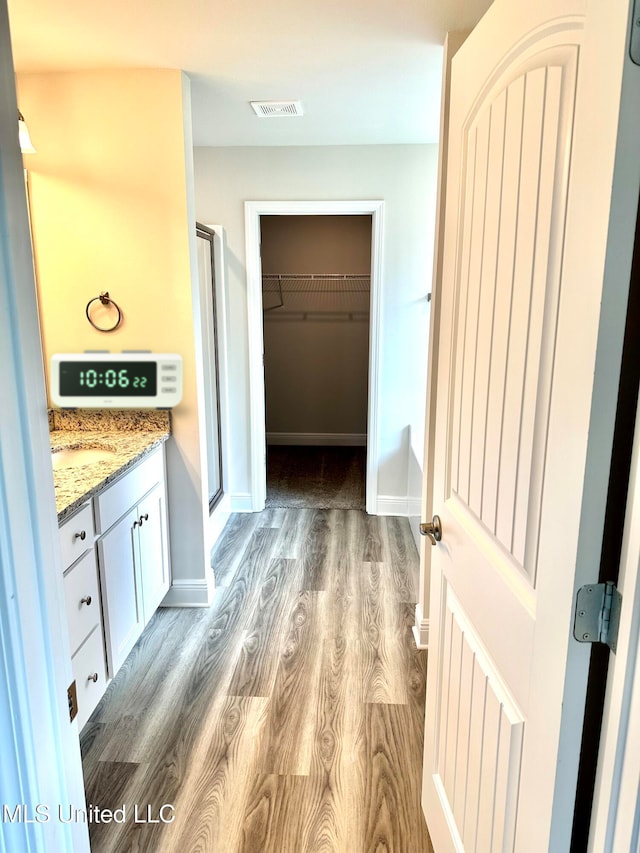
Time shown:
{"hour": 10, "minute": 6}
